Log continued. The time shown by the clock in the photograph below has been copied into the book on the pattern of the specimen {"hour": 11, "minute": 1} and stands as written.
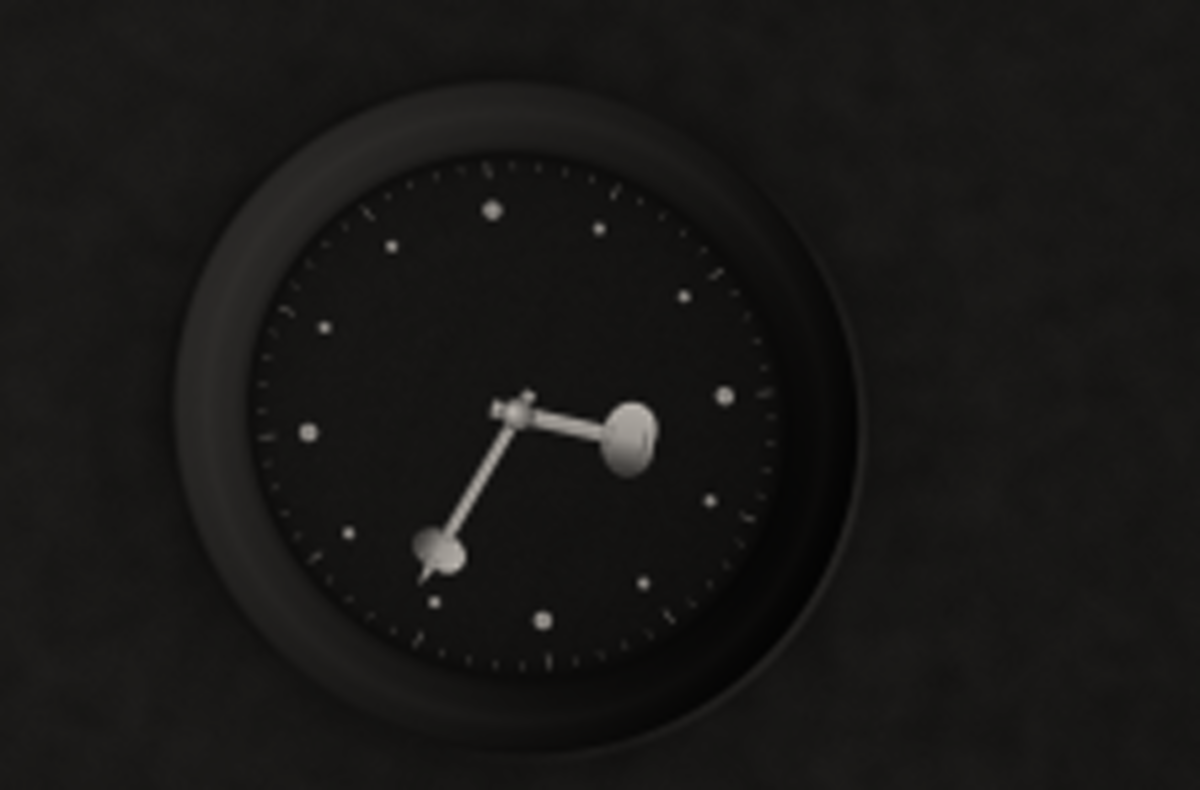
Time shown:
{"hour": 3, "minute": 36}
